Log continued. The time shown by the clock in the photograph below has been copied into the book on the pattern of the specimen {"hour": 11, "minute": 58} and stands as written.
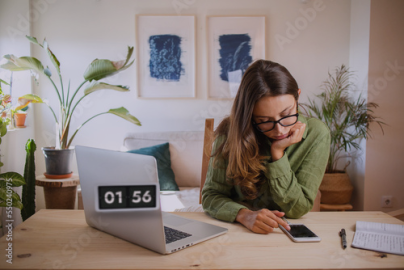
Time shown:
{"hour": 1, "minute": 56}
